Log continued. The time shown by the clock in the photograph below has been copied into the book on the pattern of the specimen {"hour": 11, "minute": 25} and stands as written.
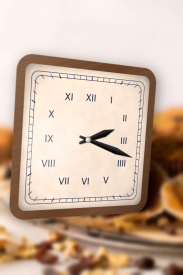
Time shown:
{"hour": 2, "minute": 18}
